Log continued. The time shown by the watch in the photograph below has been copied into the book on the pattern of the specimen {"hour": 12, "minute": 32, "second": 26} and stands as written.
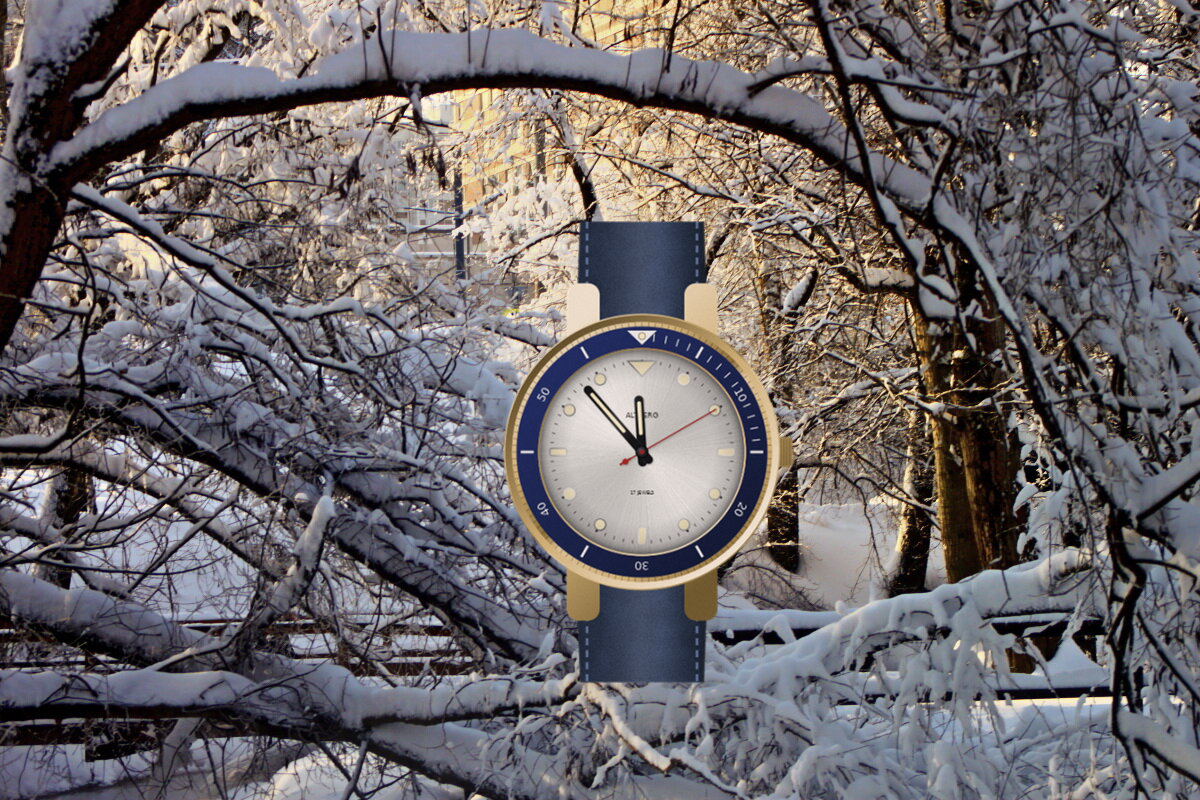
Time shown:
{"hour": 11, "minute": 53, "second": 10}
